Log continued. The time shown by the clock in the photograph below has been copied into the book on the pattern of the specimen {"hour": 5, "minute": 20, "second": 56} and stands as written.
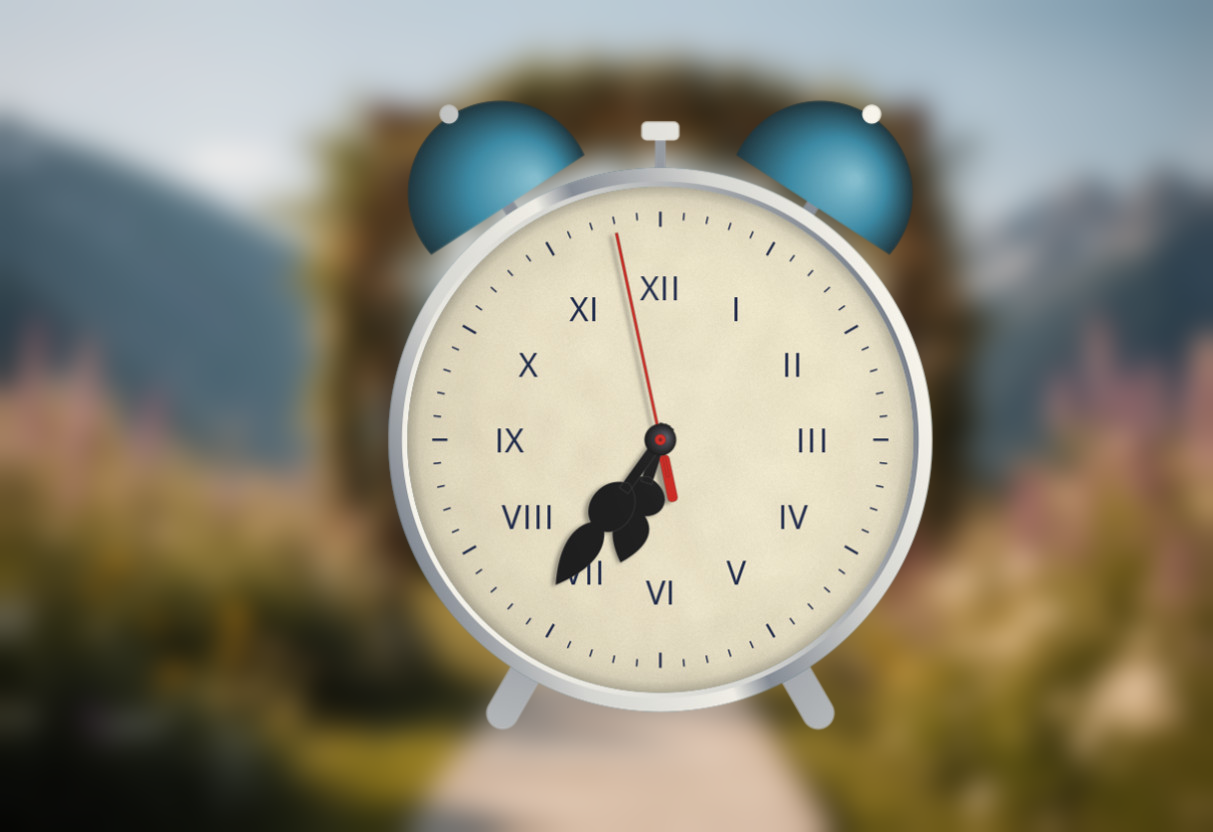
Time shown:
{"hour": 6, "minute": 35, "second": 58}
